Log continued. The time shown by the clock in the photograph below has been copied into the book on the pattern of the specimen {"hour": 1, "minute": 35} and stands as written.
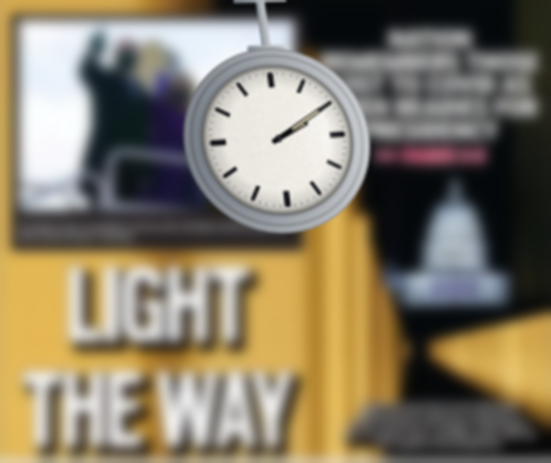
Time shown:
{"hour": 2, "minute": 10}
